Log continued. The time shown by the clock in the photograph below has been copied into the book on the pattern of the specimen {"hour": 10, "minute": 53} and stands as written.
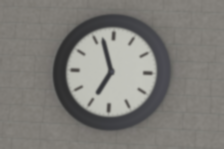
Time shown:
{"hour": 6, "minute": 57}
